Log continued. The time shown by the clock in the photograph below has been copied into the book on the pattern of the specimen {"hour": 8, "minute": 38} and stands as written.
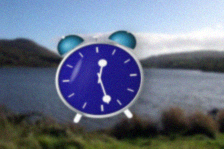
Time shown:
{"hour": 12, "minute": 28}
